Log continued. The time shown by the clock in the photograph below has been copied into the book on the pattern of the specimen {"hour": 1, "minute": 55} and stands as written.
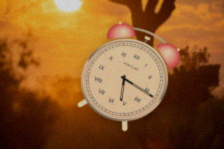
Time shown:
{"hour": 5, "minute": 16}
